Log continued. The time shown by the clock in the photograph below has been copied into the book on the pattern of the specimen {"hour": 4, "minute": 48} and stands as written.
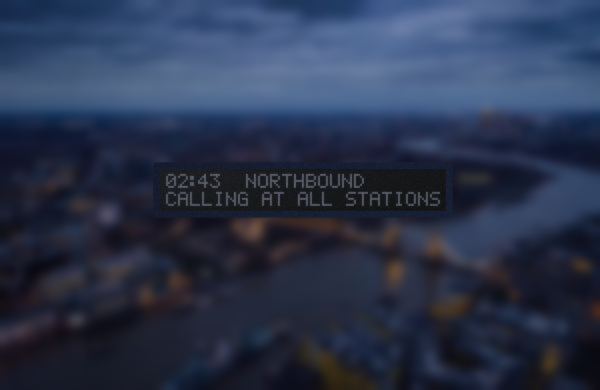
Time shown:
{"hour": 2, "minute": 43}
